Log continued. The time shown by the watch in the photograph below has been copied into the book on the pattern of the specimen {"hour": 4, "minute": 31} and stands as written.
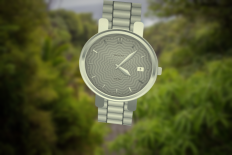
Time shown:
{"hour": 4, "minute": 7}
